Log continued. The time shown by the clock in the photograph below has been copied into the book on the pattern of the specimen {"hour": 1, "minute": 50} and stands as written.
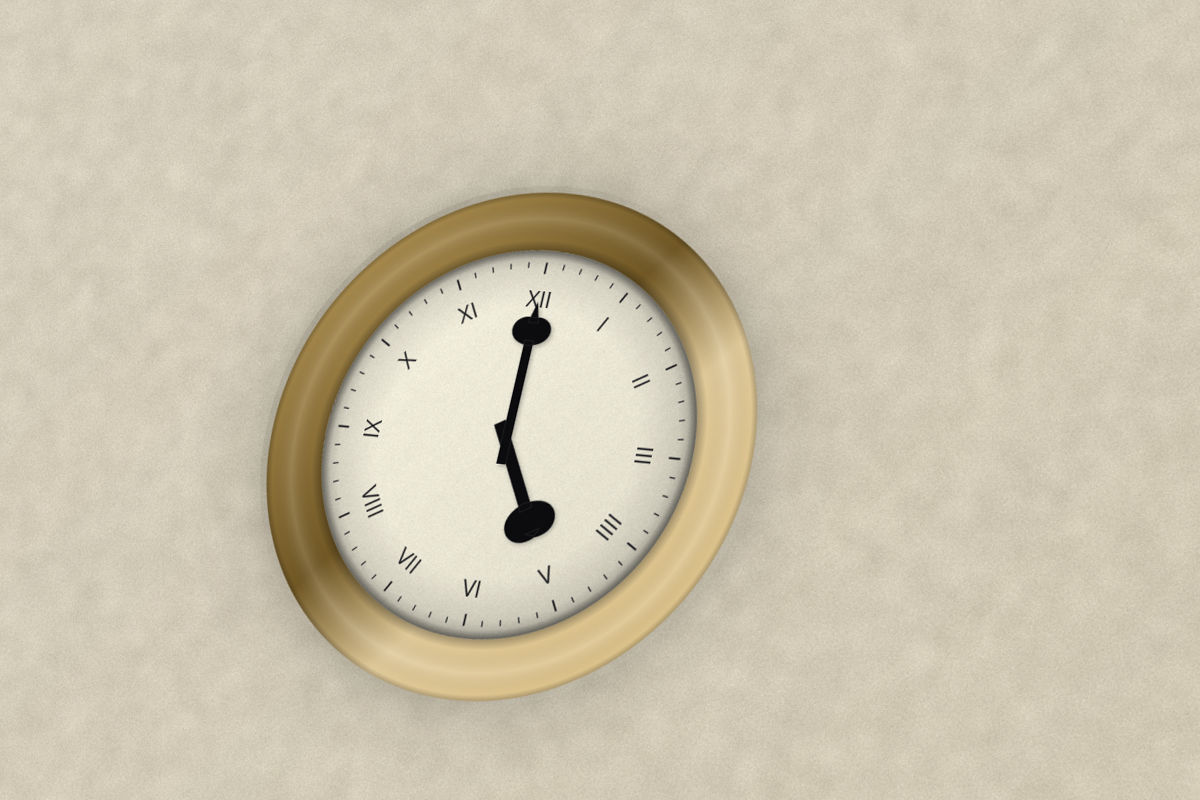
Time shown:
{"hour": 5, "minute": 0}
